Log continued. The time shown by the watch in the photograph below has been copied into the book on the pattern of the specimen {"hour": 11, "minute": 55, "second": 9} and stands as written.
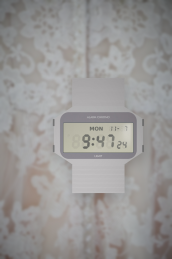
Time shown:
{"hour": 9, "minute": 47, "second": 24}
